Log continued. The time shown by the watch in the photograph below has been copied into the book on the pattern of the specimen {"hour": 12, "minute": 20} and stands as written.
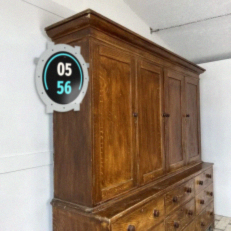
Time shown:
{"hour": 5, "minute": 56}
